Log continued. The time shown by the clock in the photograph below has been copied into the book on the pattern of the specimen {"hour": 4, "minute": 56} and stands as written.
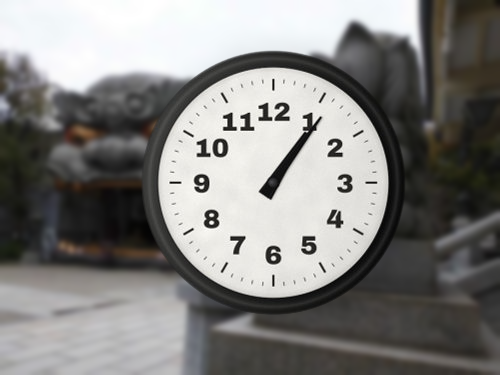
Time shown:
{"hour": 1, "minute": 6}
